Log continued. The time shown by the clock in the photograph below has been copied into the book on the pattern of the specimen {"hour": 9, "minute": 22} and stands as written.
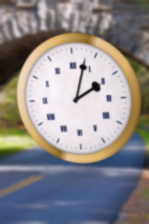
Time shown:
{"hour": 2, "minute": 3}
